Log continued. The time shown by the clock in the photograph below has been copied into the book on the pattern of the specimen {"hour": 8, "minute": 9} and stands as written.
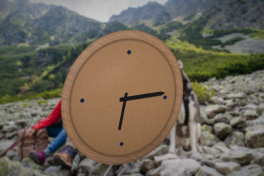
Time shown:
{"hour": 6, "minute": 14}
